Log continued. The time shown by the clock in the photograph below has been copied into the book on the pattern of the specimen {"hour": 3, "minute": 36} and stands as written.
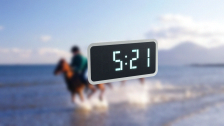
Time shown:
{"hour": 5, "minute": 21}
